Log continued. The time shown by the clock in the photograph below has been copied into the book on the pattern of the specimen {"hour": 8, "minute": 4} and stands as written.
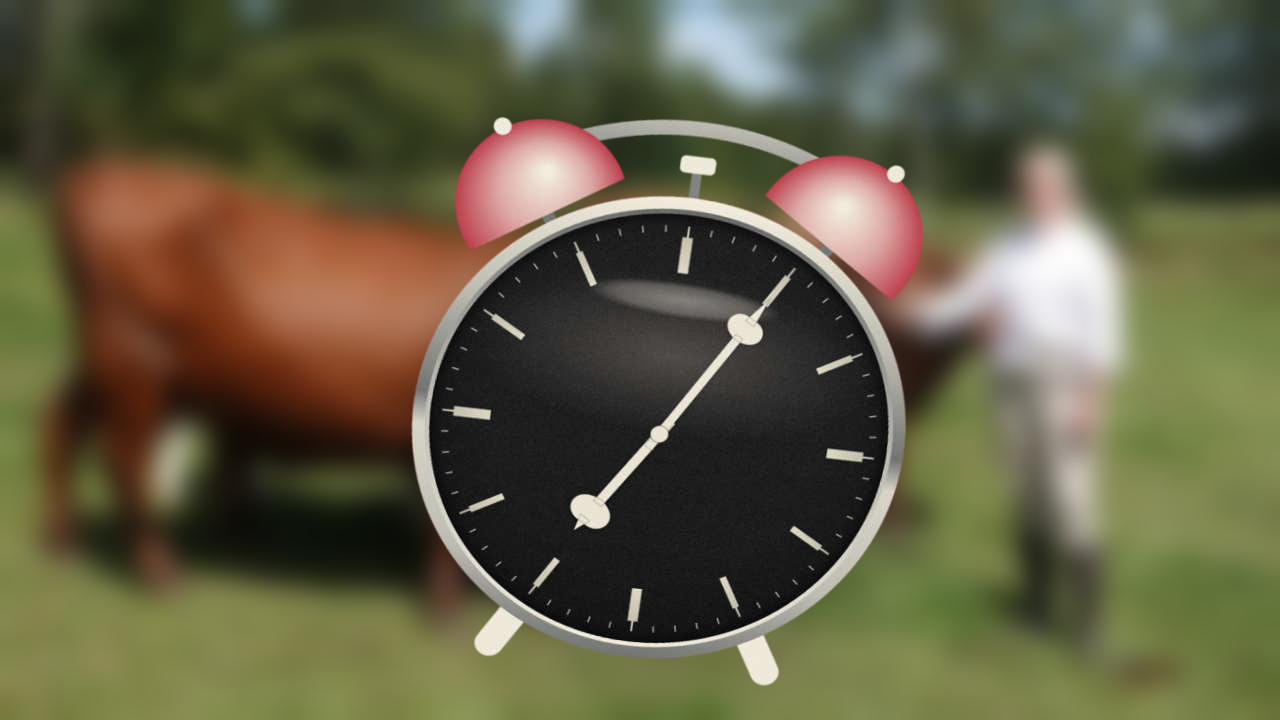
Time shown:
{"hour": 7, "minute": 5}
